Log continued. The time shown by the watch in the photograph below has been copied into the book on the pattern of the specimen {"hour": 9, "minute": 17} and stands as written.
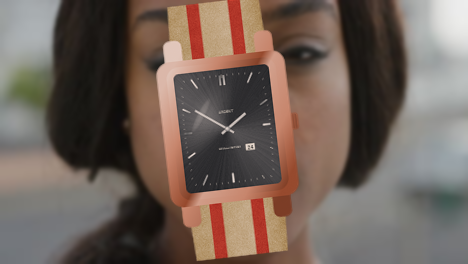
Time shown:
{"hour": 1, "minute": 51}
